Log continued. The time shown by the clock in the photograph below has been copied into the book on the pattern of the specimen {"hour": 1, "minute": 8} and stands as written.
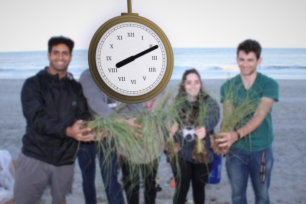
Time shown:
{"hour": 8, "minute": 11}
